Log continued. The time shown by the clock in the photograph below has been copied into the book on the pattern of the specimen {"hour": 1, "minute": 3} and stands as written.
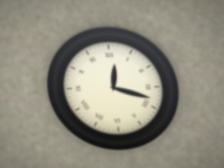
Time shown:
{"hour": 12, "minute": 18}
